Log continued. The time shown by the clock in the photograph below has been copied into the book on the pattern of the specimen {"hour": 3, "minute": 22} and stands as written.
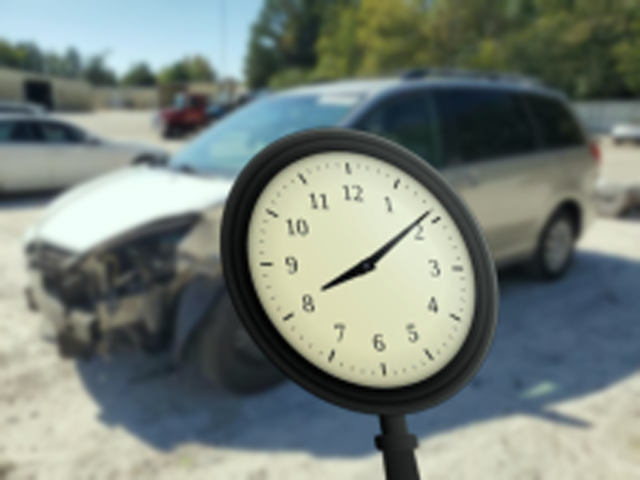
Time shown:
{"hour": 8, "minute": 9}
